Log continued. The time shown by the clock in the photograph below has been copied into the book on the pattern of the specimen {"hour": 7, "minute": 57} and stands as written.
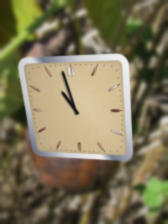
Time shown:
{"hour": 10, "minute": 58}
